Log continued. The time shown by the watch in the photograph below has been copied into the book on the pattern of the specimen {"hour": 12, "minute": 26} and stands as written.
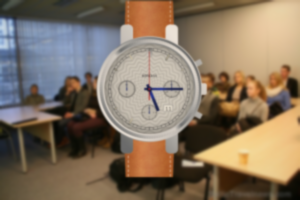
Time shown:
{"hour": 5, "minute": 15}
